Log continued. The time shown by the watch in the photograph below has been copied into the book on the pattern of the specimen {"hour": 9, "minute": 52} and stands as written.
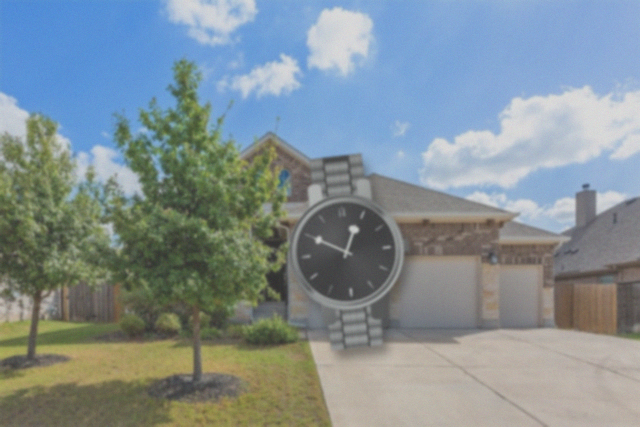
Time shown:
{"hour": 12, "minute": 50}
